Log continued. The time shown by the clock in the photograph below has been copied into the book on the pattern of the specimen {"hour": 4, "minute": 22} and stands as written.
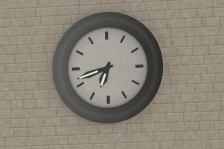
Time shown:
{"hour": 6, "minute": 42}
